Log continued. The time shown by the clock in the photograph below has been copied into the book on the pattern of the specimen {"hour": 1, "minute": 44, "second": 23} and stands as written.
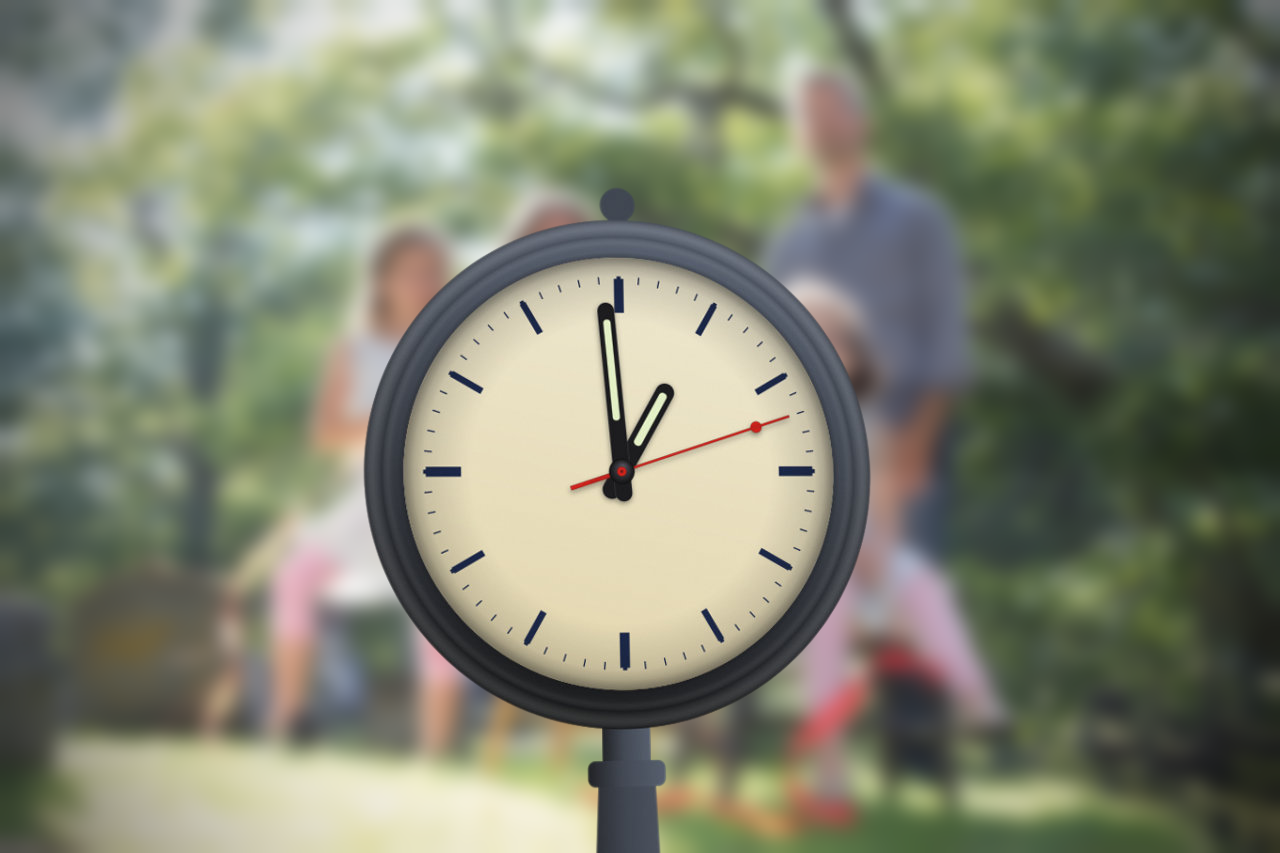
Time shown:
{"hour": 12, "minute": 59, "second": 12}
